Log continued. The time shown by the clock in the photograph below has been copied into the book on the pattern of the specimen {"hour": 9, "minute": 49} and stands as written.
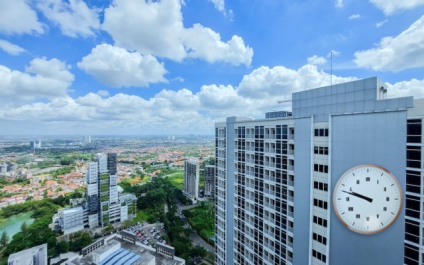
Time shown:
{"hour": 9, "minute": 48}
